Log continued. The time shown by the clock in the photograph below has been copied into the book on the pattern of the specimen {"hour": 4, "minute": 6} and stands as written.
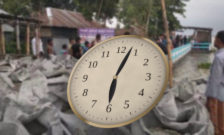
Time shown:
{"hour": 6, "minute": 3}
